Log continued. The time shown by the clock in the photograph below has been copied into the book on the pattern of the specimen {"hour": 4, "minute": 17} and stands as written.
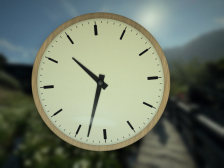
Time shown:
{"hour": 10, "minute": 33}
